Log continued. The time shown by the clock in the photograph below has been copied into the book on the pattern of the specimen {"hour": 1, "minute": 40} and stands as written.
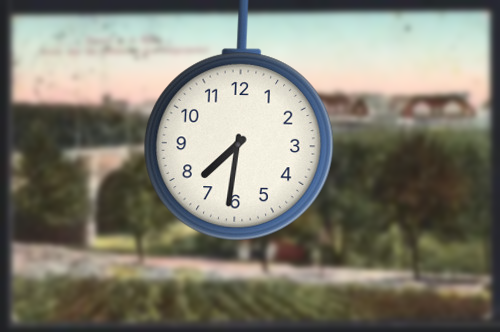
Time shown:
{"hour": 7, "minute": 31}
